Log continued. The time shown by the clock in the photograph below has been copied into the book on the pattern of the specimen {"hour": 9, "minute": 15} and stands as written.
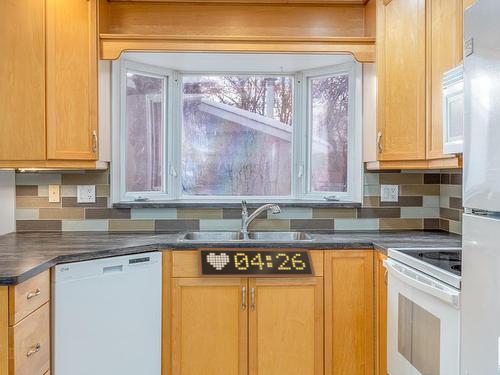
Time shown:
{"hour": 4, "minute": 26}
